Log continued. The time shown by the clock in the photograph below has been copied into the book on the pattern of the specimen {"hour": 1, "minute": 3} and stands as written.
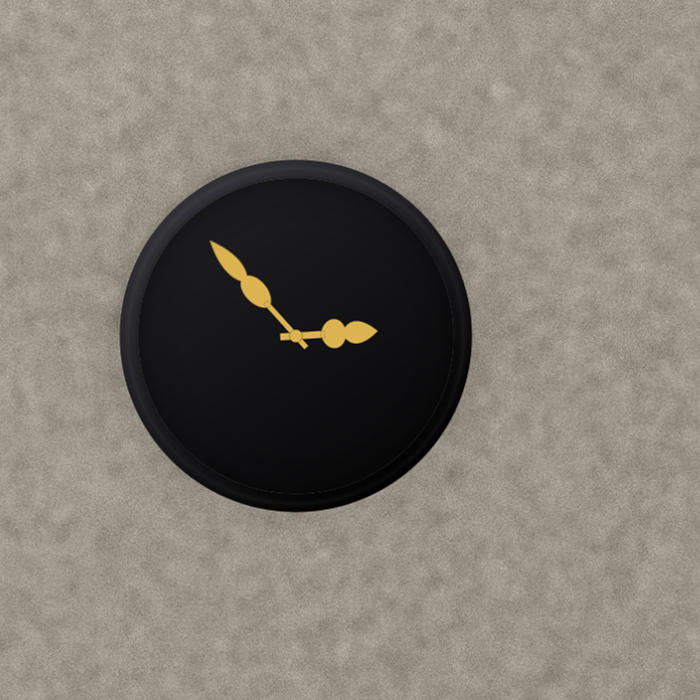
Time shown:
{"hour": 2, "minute": 53}
